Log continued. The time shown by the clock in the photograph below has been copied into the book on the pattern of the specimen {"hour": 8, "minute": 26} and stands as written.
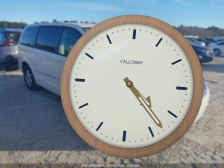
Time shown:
{"hour": 4, "minute": 23}
